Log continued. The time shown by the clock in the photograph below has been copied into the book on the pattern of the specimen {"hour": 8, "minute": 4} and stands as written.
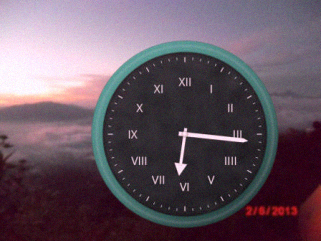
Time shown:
{"hour": 6, "minute": 16}
